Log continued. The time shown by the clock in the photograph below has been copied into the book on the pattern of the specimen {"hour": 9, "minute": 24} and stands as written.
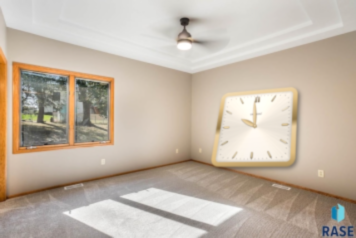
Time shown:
{"hour": 9, "minute": 59}
